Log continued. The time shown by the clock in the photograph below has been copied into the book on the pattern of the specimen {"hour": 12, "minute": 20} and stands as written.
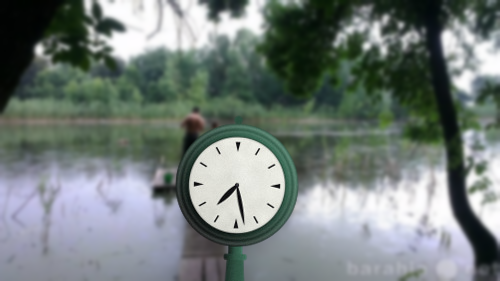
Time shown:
{"hour": 7, "minute": 28}
